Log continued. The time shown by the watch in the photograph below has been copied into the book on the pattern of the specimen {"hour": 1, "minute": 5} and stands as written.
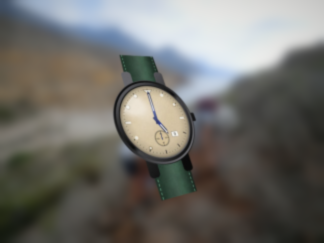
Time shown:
{"hour": 5, "minute": 0}
